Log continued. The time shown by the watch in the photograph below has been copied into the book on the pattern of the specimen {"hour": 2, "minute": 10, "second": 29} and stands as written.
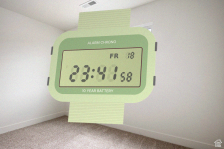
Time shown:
{"hour": 23, "minute": 41, "second": 58}
